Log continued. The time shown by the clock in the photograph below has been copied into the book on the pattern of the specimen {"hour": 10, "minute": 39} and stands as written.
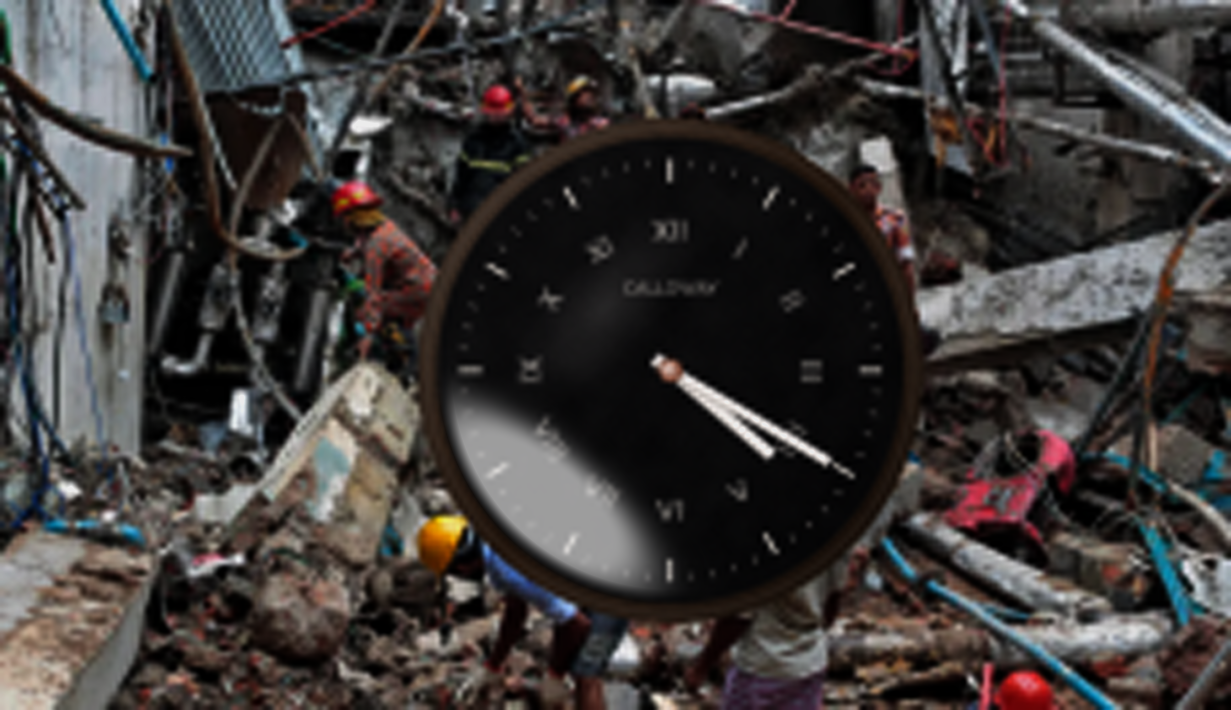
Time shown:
{"hour": 4, "minute": 20}
